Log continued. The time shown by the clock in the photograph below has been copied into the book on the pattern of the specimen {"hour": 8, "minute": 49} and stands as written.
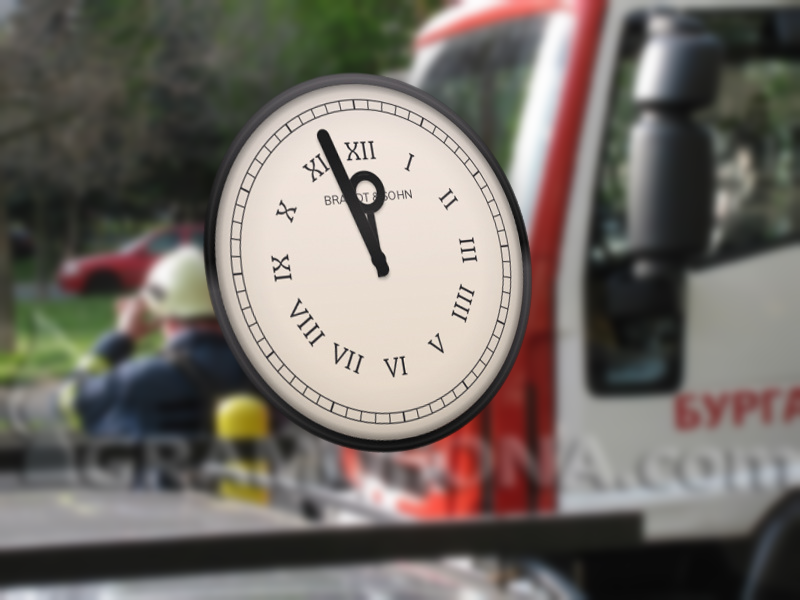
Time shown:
{"hour": 11, "minute": 57}
